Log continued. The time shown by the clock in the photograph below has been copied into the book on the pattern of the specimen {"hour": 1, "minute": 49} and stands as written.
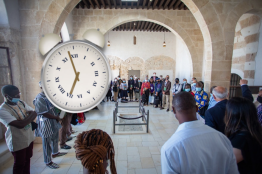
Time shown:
{"hour": 6, "minute": 58}
